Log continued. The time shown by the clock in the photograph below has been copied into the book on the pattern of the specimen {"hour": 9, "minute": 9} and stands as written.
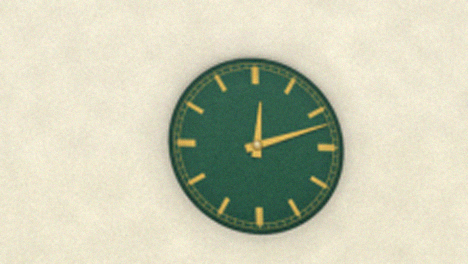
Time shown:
{"hour": 12, "minute": 12}
